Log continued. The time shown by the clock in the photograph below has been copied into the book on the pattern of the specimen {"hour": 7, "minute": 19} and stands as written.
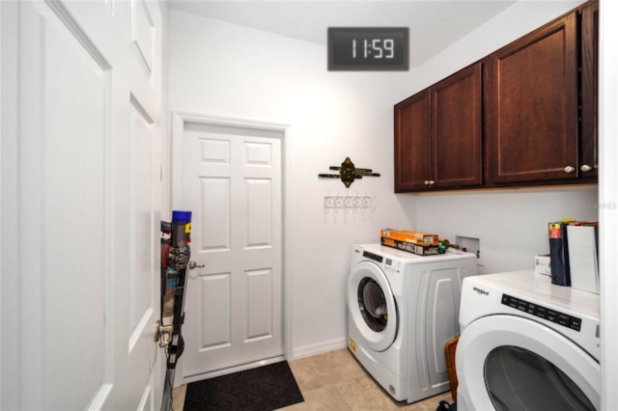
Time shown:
{"hour": 11, "minute": 59}
